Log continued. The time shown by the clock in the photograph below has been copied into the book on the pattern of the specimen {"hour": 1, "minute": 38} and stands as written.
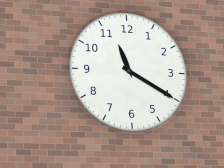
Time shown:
{"hour": 11, "minute": 20}
